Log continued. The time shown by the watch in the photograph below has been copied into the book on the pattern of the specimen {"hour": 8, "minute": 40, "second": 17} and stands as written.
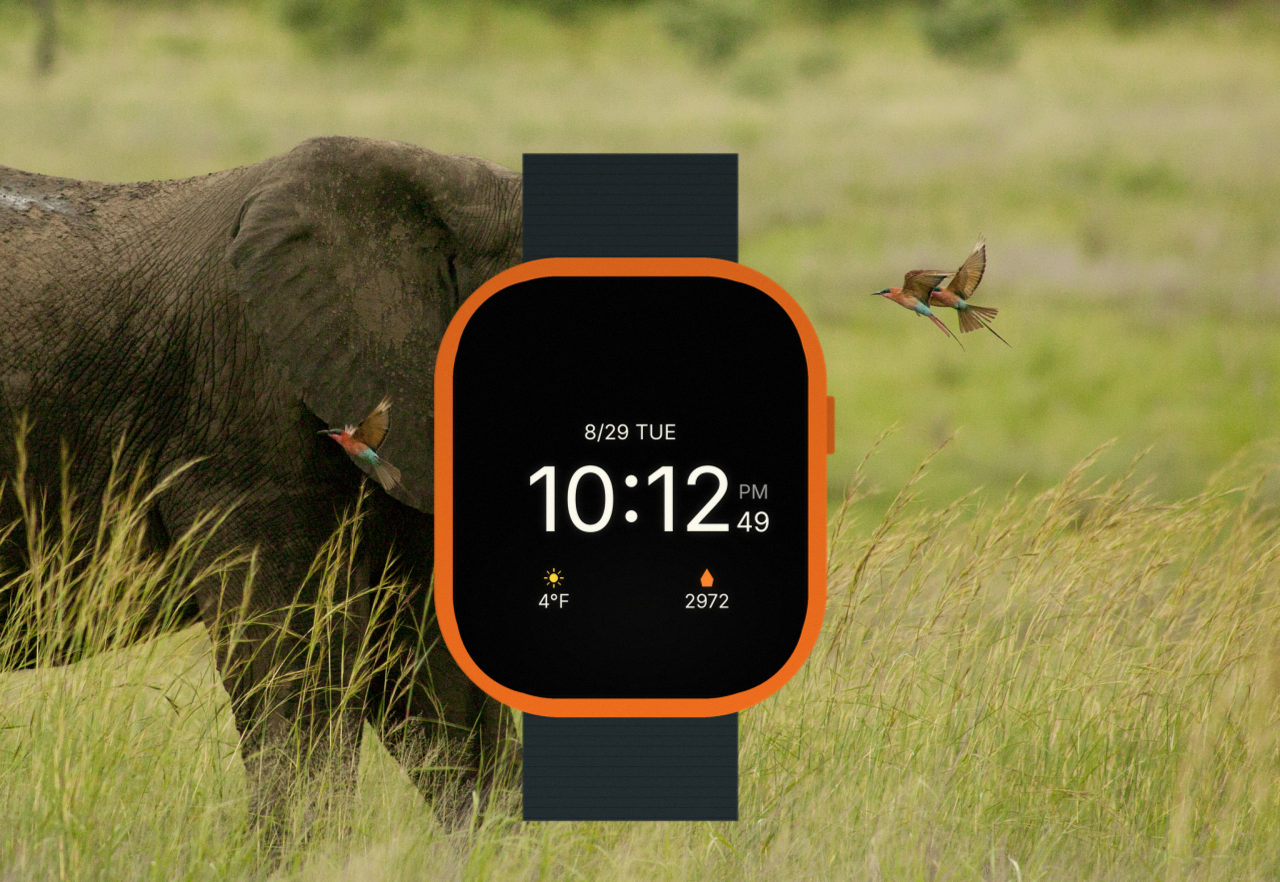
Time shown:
{"hour": 10, "minute": 12, "second": 49}
